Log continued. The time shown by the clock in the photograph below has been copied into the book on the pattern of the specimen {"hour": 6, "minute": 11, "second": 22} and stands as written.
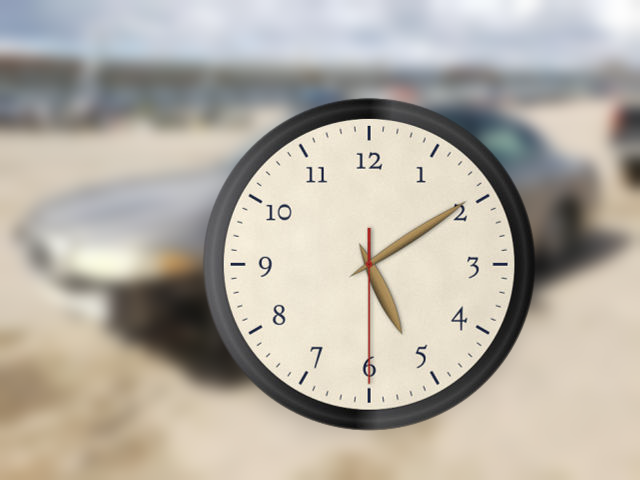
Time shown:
{"hour": 5, "minute": 9, "second": 30}
